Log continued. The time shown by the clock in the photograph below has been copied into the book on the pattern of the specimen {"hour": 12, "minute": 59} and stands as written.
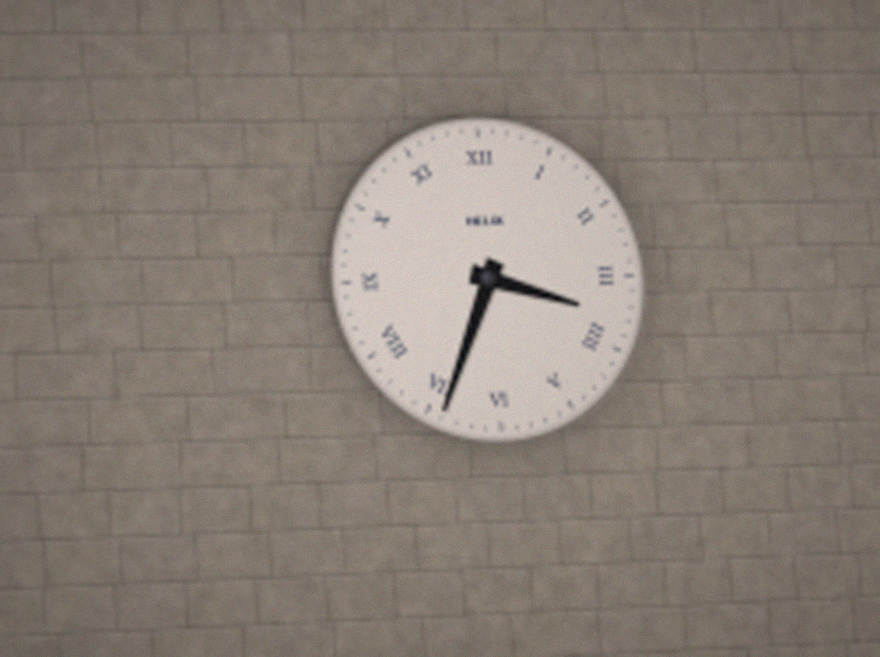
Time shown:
{"hour": 3, "minute": 34}
